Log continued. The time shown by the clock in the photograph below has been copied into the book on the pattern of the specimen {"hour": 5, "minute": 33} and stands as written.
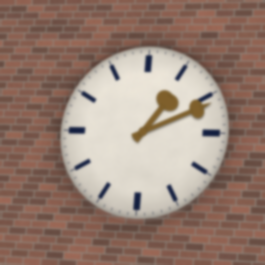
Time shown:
{"hour": 1, "minute": 11}
